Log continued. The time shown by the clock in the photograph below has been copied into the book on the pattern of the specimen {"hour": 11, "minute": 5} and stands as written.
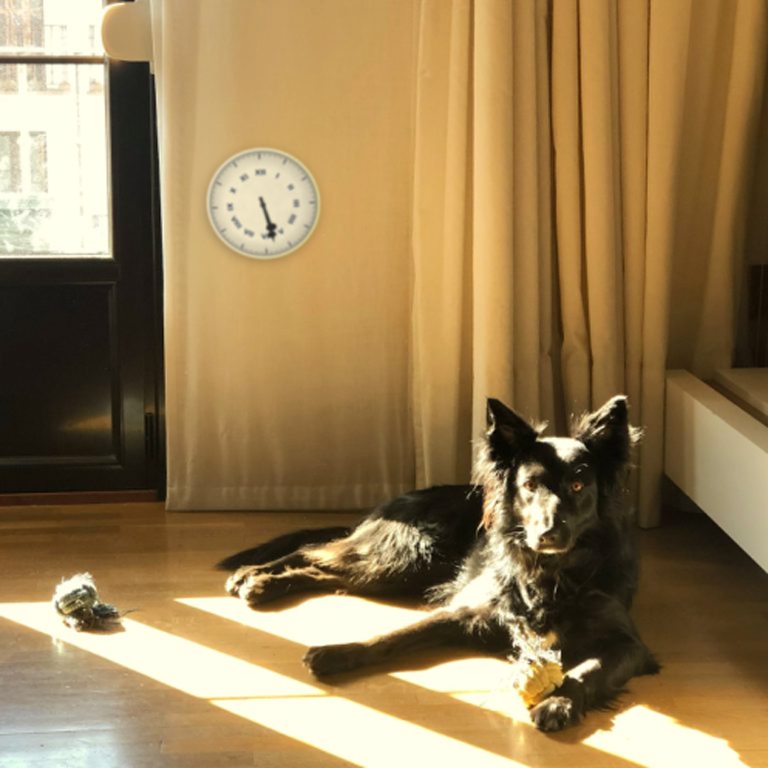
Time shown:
{"hour": 5, "minute": 28}
